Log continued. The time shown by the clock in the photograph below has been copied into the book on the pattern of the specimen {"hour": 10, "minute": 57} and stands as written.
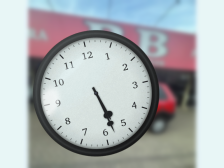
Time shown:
{"hour": 5, "minute": 28}
